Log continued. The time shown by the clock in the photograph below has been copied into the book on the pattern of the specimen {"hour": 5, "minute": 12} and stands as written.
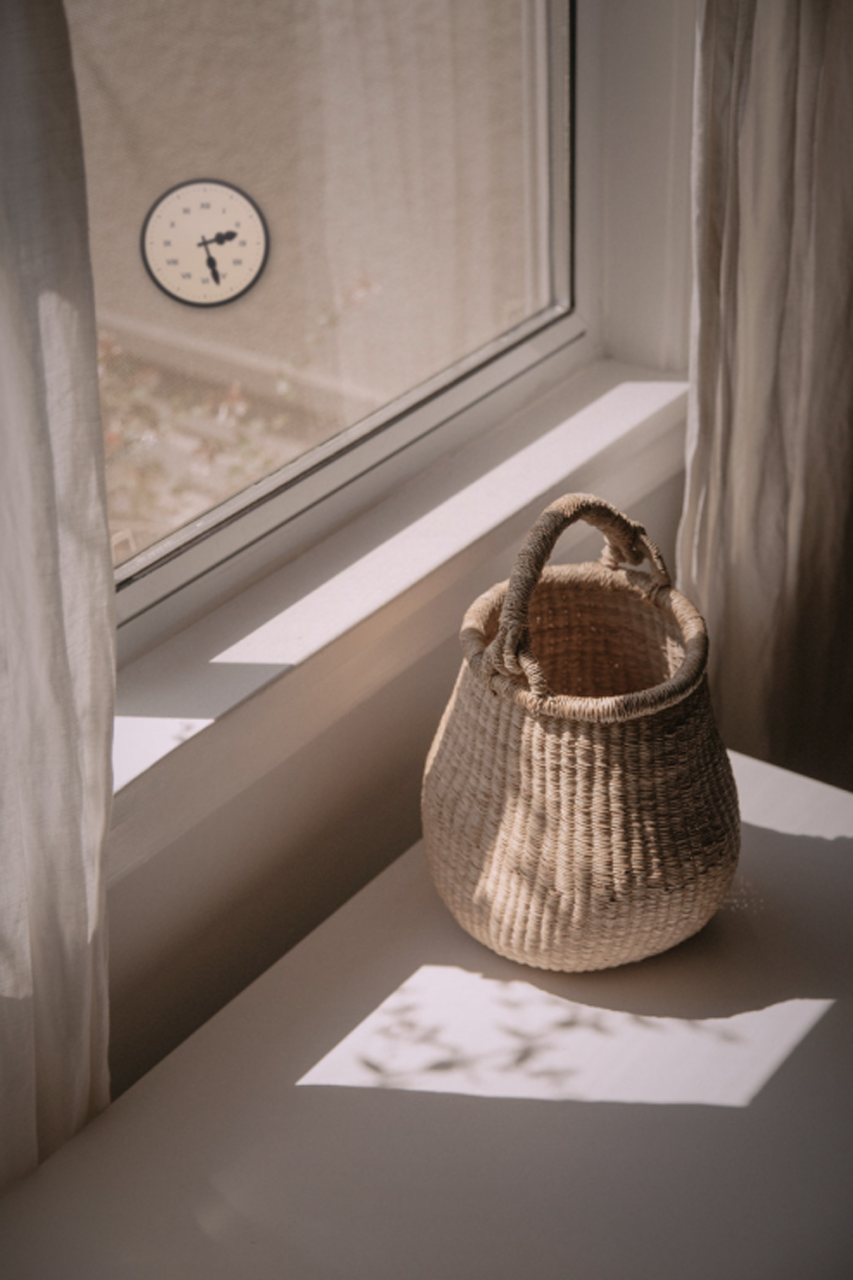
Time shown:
{"hour": 2, "minute": 27}
